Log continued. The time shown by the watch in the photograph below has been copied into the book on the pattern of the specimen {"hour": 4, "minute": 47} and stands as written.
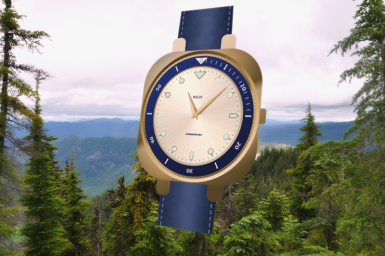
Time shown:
{"hour": 11, "minute": 8}
